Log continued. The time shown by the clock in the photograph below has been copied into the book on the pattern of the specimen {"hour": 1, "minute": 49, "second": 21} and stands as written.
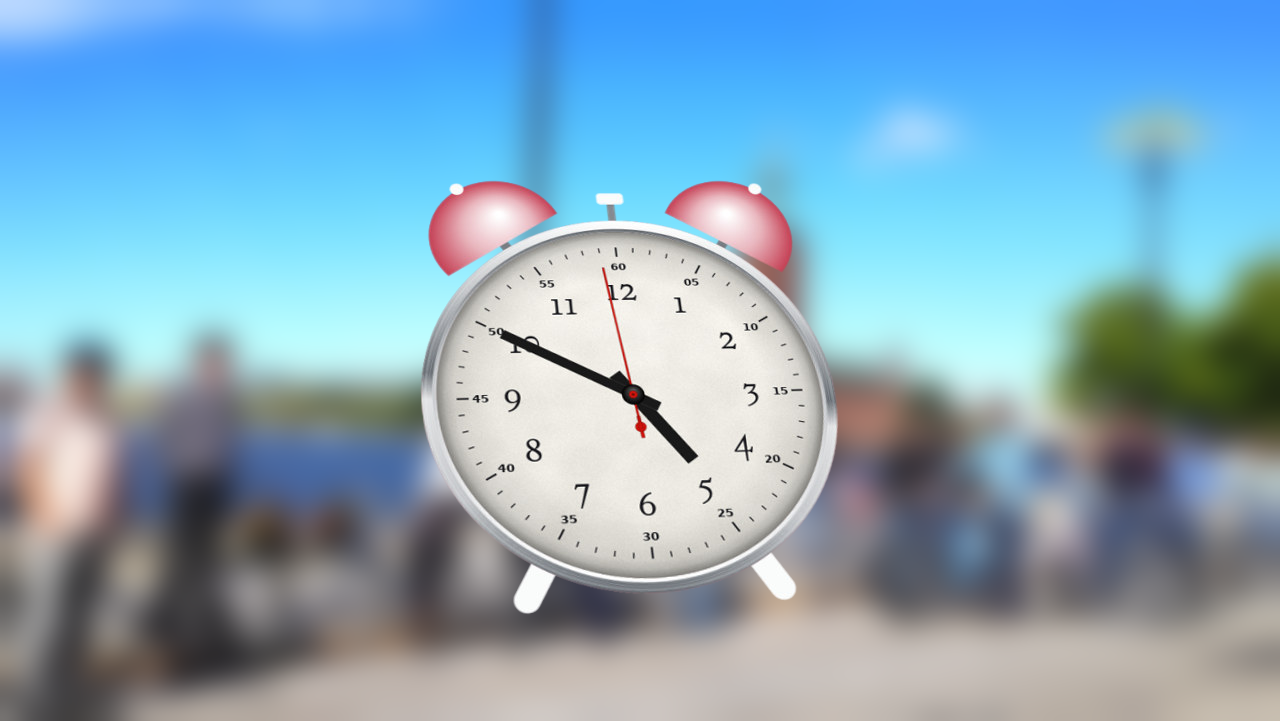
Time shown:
{"hour": 4, "minute": 49, "second": 59}
